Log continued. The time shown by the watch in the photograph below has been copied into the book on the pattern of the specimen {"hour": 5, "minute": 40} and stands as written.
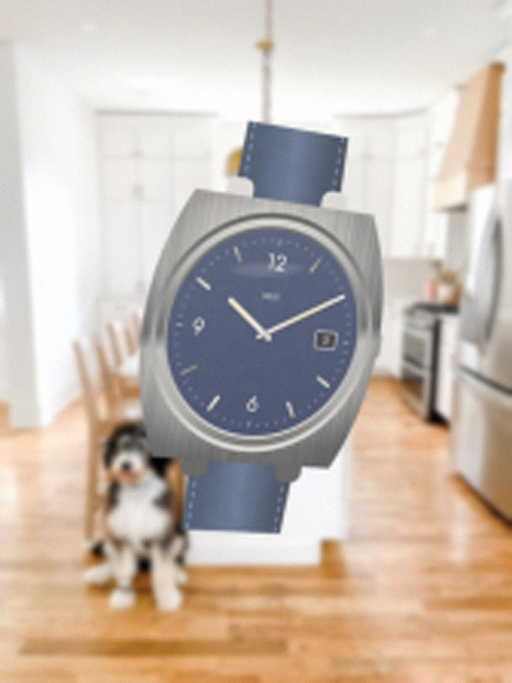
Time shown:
{"hour": 10, "minute": 10}
